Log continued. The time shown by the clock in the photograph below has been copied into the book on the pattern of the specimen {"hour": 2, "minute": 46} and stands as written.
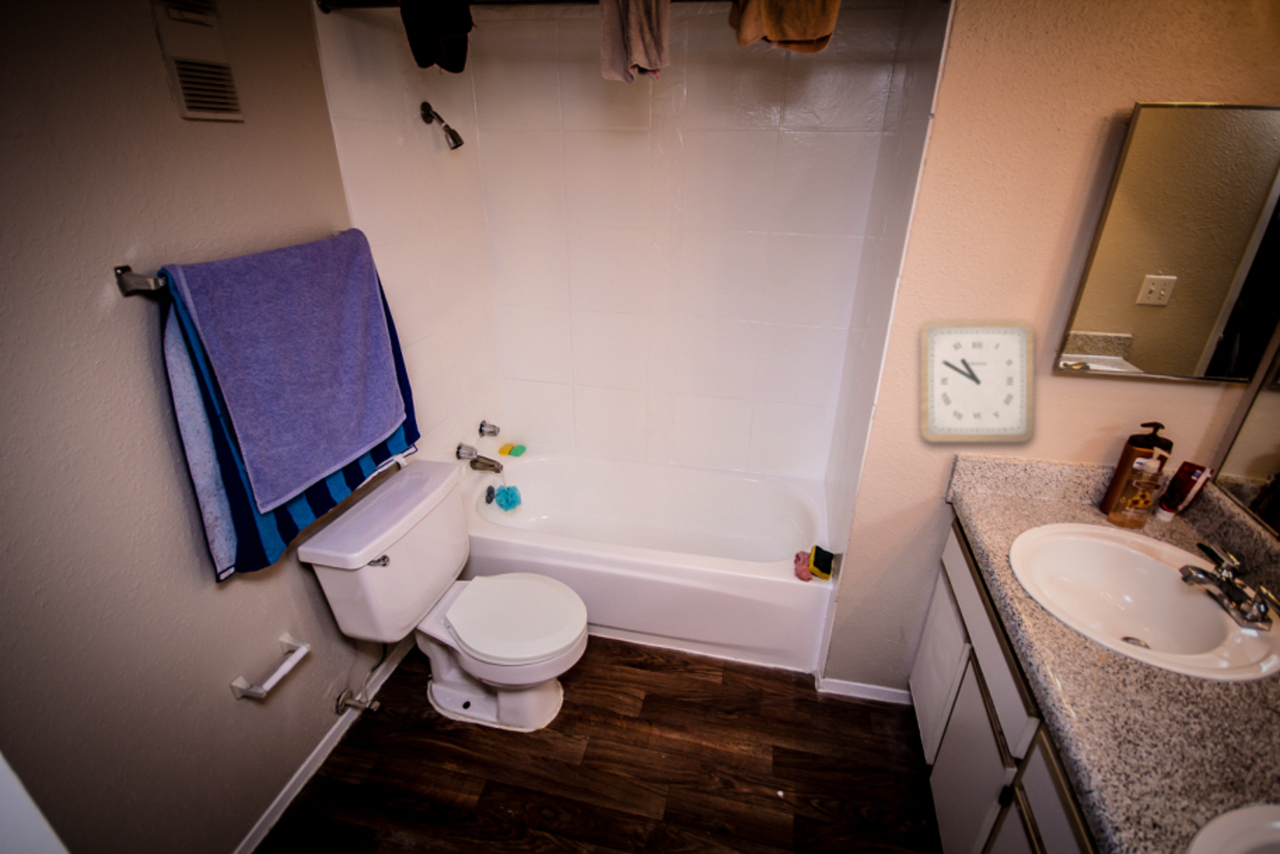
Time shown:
{"hour": 10, "minute": 50}
